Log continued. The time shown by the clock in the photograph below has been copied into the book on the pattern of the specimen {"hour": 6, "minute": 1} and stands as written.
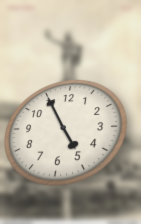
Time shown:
{"hour": 4, "minute": 55}
